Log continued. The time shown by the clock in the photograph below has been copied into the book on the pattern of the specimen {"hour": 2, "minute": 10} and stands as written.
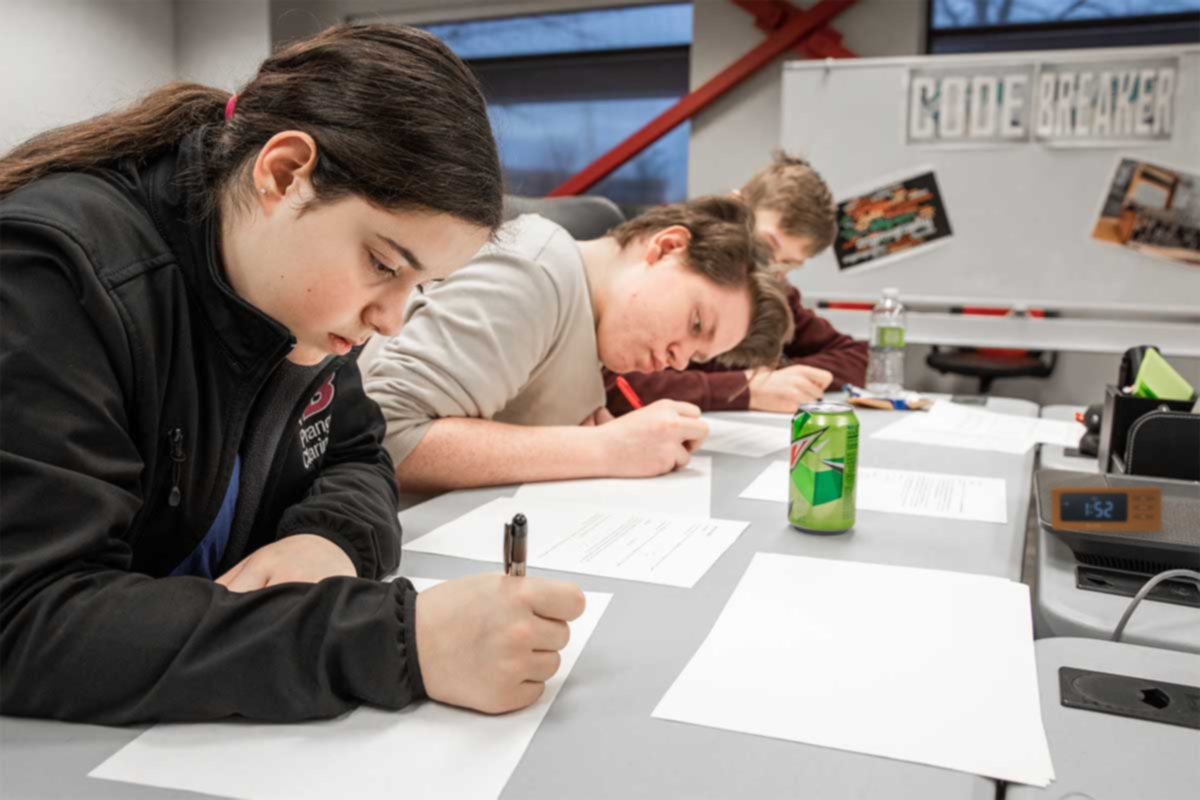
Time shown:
{"hour": 1, "minute": 52}
